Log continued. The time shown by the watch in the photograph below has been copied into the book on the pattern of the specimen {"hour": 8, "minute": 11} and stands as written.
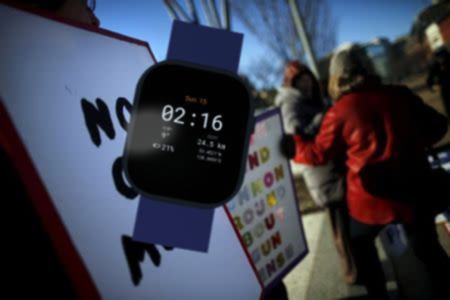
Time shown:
{"hour": 2, "minute": 16}
